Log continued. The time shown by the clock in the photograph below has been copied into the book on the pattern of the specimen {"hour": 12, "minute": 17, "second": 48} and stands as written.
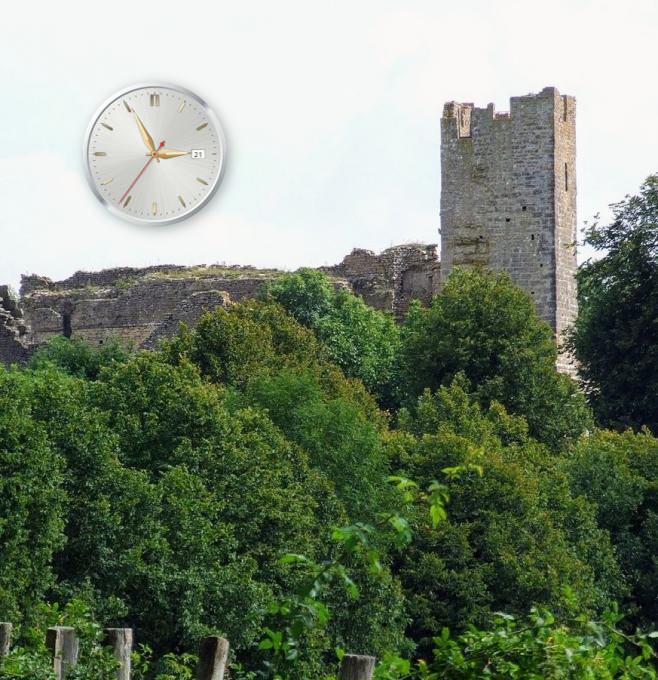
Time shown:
{"hour": 2, "minute": 55, "second": 36}
